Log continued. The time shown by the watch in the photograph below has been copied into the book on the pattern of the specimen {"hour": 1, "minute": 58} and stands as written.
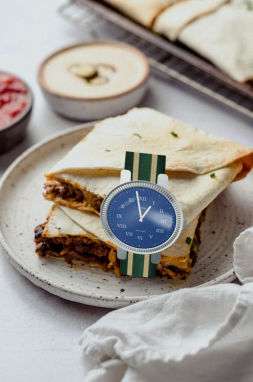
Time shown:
{"hour": 12, "minute": 58}
